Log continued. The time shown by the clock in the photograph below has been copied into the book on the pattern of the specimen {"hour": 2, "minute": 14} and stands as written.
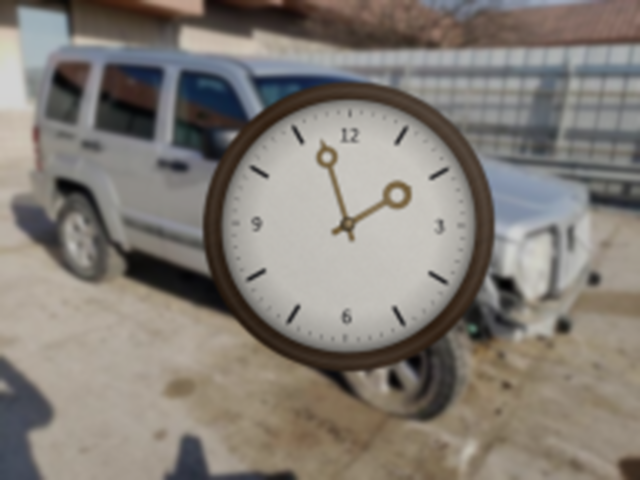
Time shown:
{"hour": 1, "minute": 57}
